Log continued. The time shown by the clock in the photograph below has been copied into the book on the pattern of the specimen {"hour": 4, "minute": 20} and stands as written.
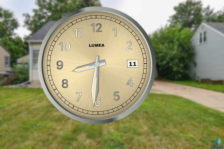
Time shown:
{"hour": 8, "minute": 31}
